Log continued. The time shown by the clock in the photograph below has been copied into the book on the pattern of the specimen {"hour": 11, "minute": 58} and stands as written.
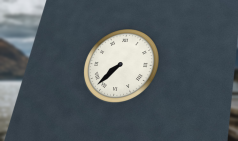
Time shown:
{"hour": 7, "minute": 37}
